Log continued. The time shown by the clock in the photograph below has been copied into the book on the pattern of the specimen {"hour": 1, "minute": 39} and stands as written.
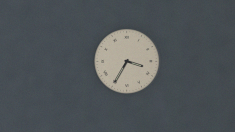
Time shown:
{"hour": 3, "minute": 35}
